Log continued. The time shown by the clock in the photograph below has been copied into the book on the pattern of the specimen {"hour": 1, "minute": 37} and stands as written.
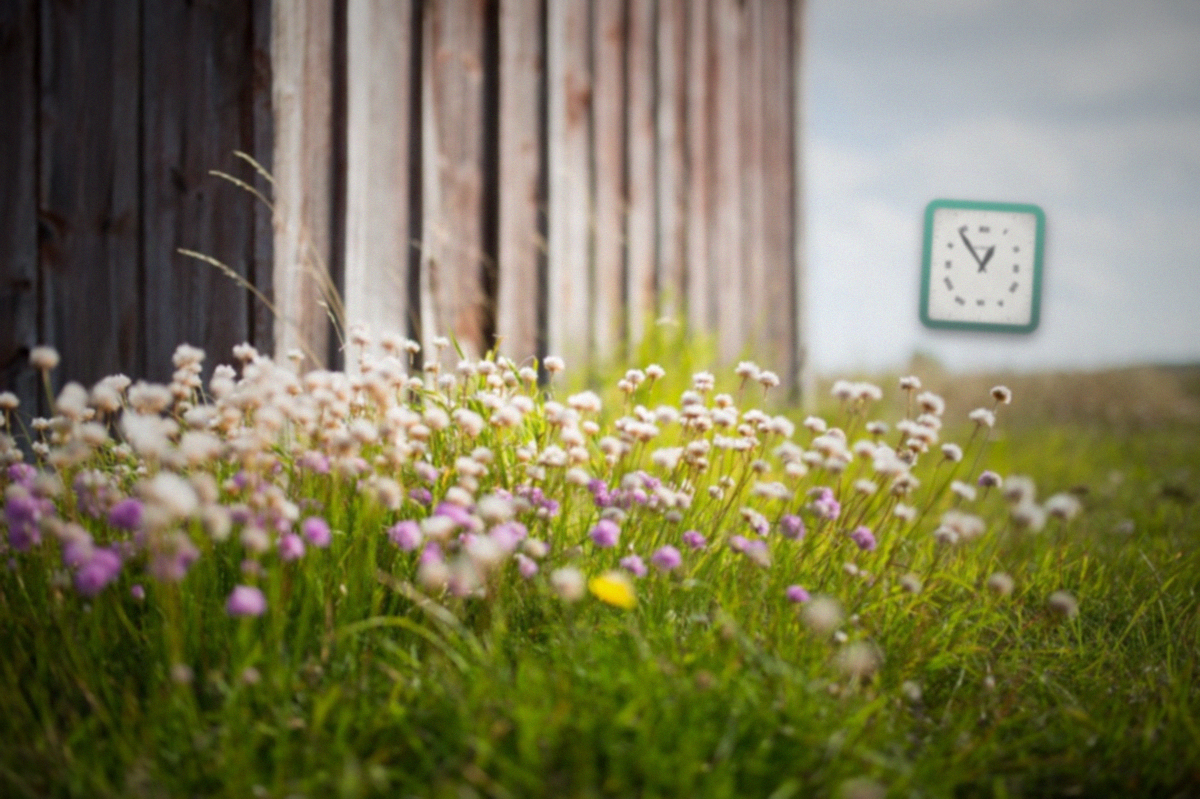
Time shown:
{"hour": 12, "minute": 54}
